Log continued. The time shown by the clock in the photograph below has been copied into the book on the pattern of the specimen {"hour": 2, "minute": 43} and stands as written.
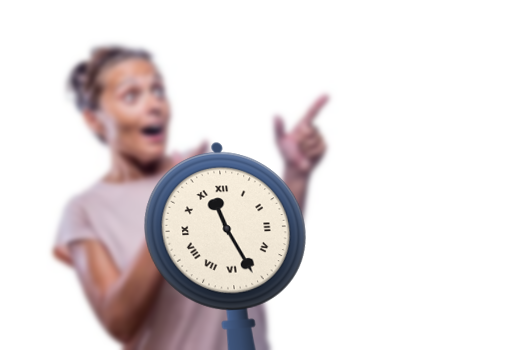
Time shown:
{"hour": 11, "minute": 26}
